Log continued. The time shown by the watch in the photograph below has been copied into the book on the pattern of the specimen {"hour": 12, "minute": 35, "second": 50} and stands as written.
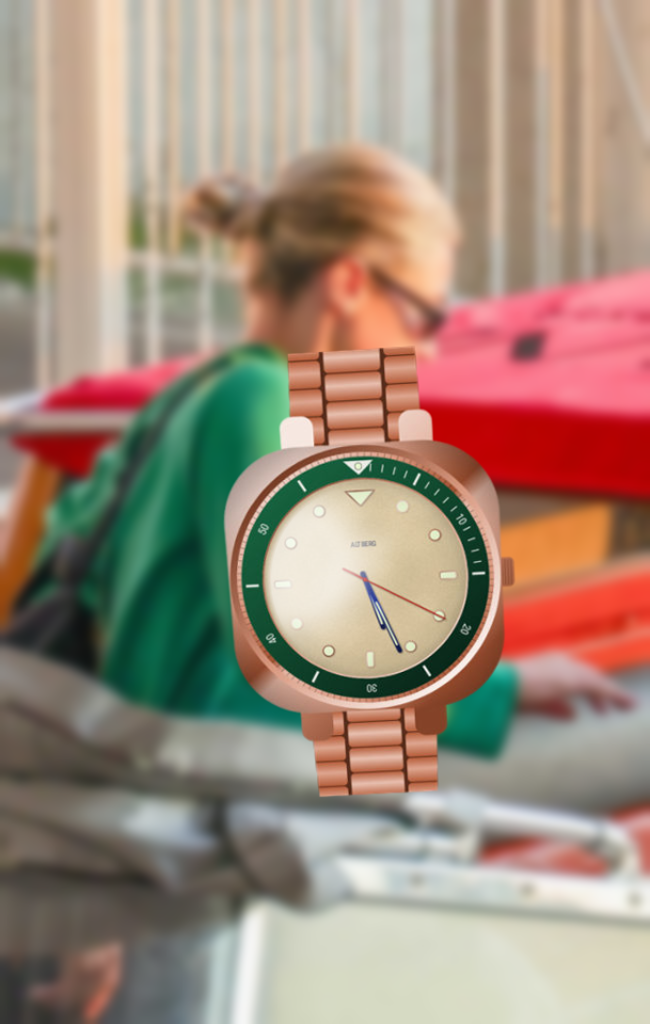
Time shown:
{"hour": 5, "minute": 26, "second": 20}
